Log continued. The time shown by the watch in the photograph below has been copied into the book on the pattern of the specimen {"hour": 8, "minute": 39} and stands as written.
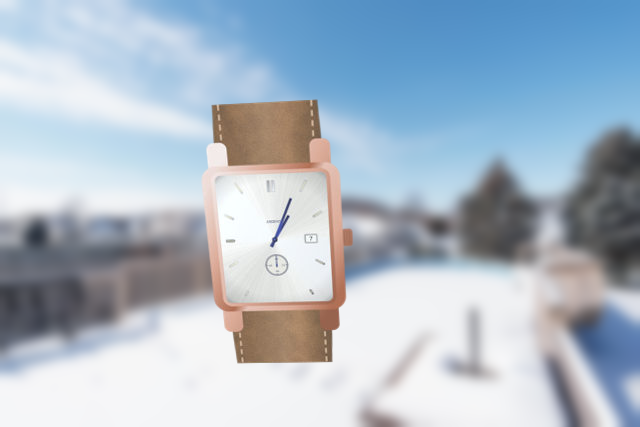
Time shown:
{"hour": 1, "minute": 4}
